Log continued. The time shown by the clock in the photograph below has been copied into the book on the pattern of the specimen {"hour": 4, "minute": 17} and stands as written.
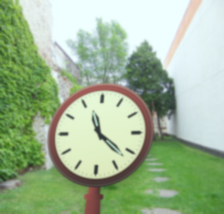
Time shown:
{"hour": 11, "minute": 22}
